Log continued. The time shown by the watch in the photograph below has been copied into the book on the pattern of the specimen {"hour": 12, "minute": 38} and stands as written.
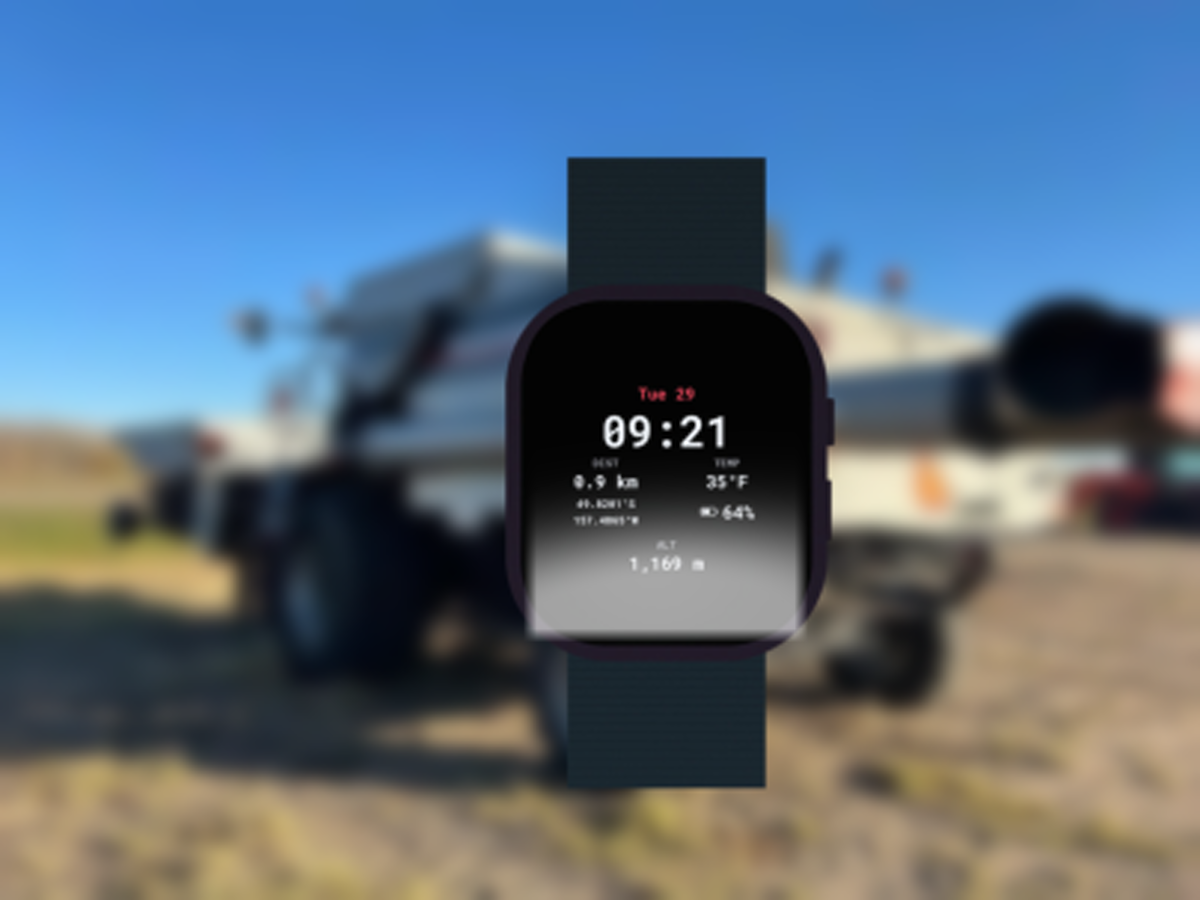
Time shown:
{"hour": 9, "minute": 21}
